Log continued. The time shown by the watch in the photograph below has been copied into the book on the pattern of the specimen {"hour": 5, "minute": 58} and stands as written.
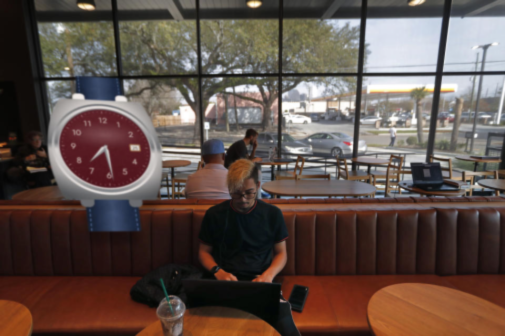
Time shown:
{"hour": 7, "minute": 29}
